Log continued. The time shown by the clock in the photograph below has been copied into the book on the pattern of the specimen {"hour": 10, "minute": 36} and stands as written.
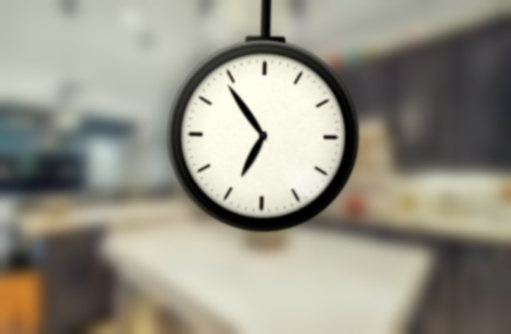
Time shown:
{"hour": 6, "minute": 54}
